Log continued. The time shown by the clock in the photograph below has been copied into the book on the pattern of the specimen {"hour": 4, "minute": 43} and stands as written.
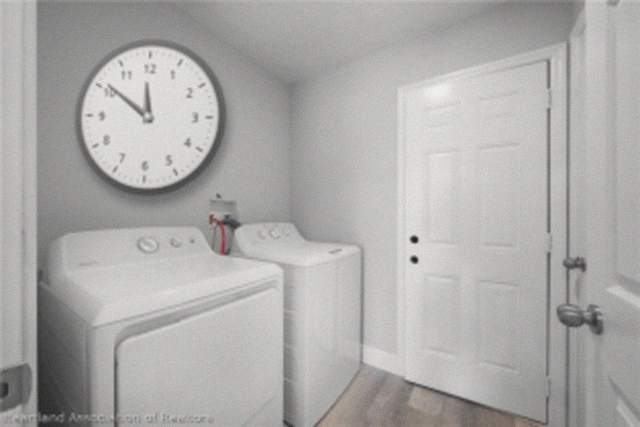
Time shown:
{"hour": 11, "minute": 51}
